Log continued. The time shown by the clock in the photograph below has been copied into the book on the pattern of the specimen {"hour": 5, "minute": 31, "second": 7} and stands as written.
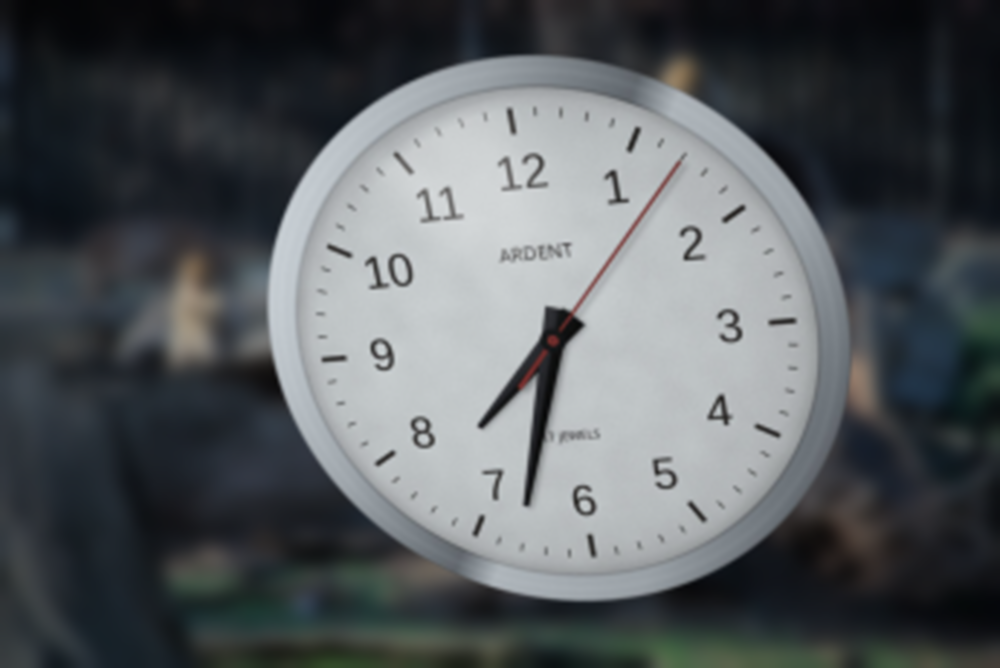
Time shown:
{"hour": 7, "minute": 33, "second": 7}
